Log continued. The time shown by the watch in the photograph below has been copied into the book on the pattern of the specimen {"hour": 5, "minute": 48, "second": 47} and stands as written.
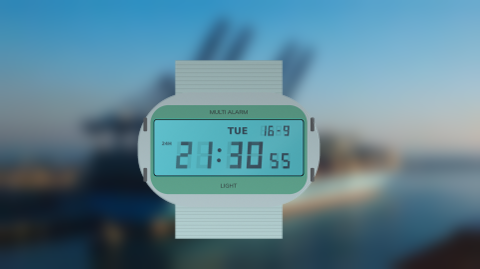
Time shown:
{"hour": 21, "minute": 30, "second": 55}
